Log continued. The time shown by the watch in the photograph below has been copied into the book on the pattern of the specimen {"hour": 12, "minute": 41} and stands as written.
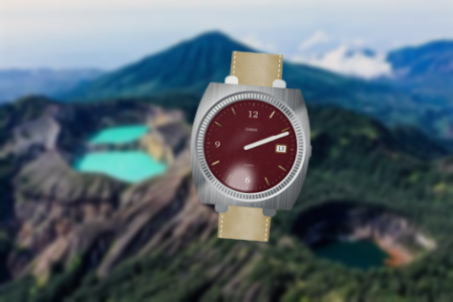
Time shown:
{"hour": 2, "minute": 11}
